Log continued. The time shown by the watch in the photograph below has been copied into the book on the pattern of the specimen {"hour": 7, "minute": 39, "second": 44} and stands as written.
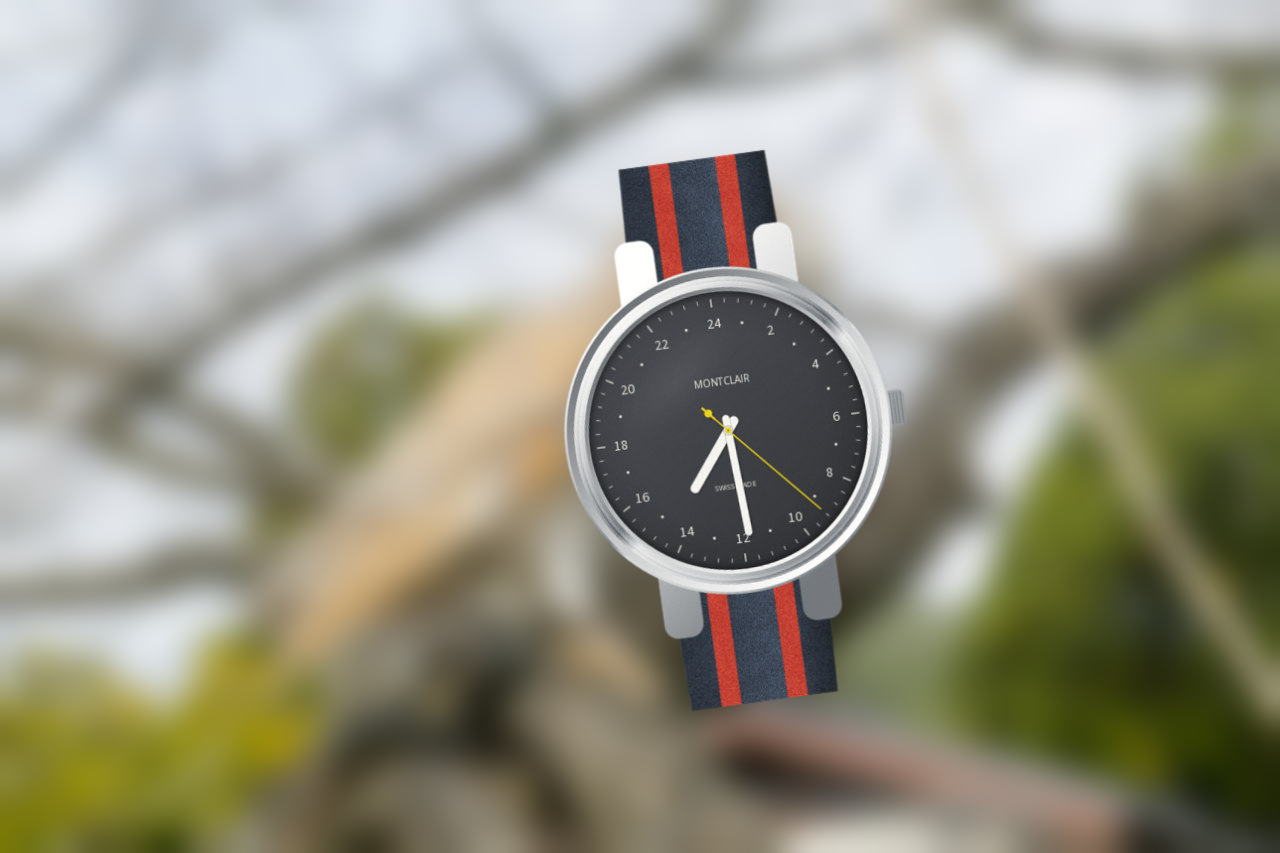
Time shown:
{"hour": 14, "minute": 29, "second": 23}
